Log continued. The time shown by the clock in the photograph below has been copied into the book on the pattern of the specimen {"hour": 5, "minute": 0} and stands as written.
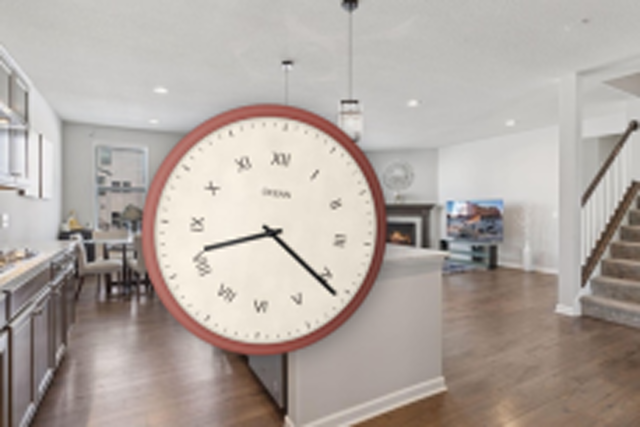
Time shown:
{"hour": 8, "minute": 21}
